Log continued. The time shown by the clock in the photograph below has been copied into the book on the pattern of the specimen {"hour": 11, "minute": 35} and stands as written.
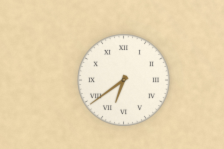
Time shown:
{"hour": 6, "minute": 39}
